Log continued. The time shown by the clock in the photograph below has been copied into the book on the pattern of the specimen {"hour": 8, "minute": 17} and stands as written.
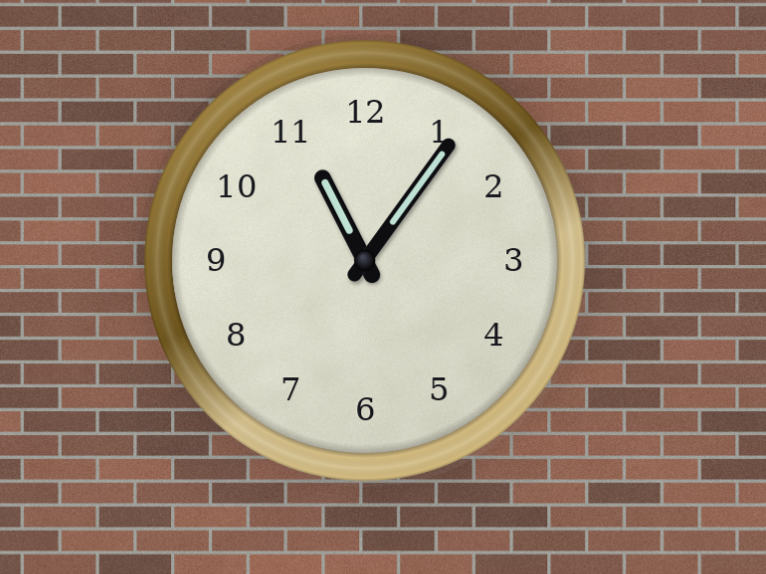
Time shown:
{"hour": 11, "minute": 6}
